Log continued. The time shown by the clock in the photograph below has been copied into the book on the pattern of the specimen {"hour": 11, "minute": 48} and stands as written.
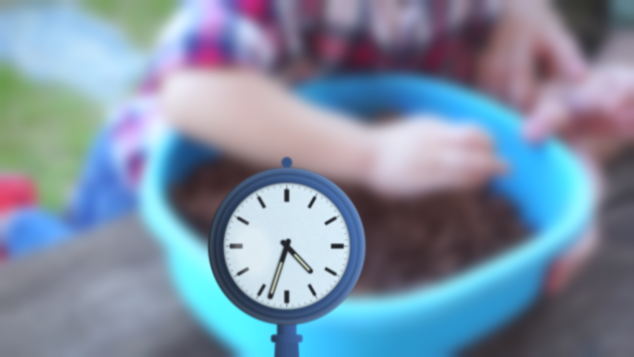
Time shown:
{"hour": 4, "minute": 33}
